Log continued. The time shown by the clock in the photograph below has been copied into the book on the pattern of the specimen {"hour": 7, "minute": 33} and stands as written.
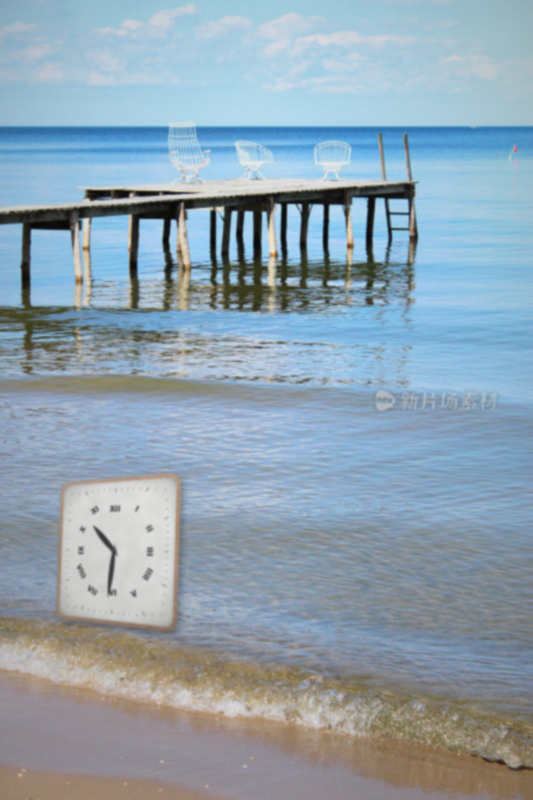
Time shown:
{"hour": 10, "minute": 31}
